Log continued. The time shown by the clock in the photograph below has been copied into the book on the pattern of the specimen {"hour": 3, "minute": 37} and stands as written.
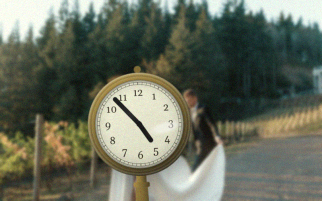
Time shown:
{"hour": 4, "minute": 53}
